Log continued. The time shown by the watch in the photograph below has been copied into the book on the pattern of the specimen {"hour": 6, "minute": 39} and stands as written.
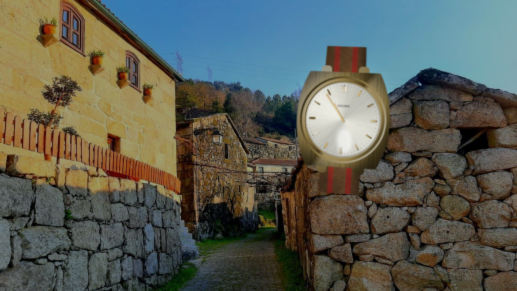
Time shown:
{"hour": 10, "minute": 54}
